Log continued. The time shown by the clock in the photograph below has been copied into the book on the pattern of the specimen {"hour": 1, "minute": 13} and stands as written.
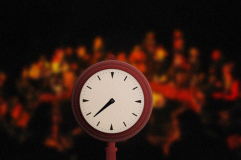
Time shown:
{"hour": 7, "minute": 38}
